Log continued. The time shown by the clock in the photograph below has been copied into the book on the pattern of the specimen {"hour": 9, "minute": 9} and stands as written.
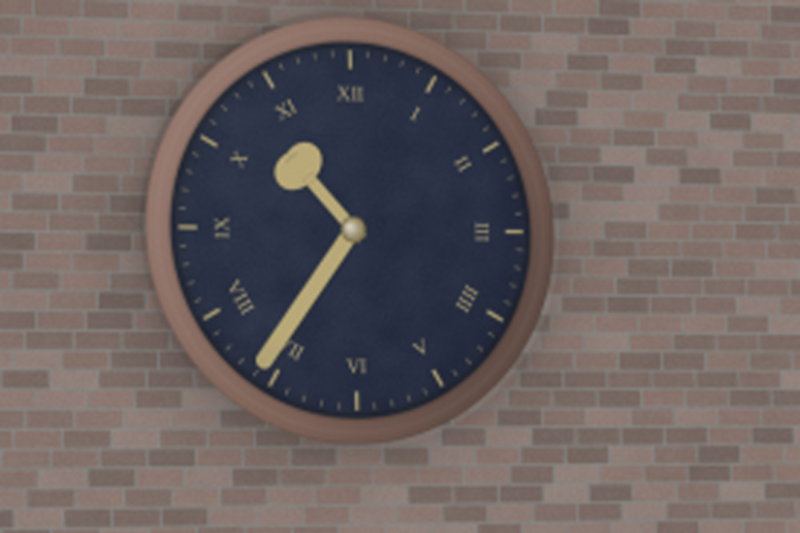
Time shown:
{"hour": 10, "minute": 36}
